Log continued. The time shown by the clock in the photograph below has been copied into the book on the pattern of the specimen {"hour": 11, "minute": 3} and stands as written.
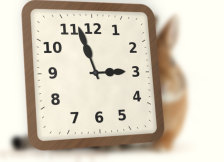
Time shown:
{"hour": 2, "minute": 57}
